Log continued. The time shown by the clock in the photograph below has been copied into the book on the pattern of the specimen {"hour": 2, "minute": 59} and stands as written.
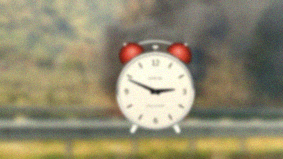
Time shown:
{"hour": 2, "minute": 49}
